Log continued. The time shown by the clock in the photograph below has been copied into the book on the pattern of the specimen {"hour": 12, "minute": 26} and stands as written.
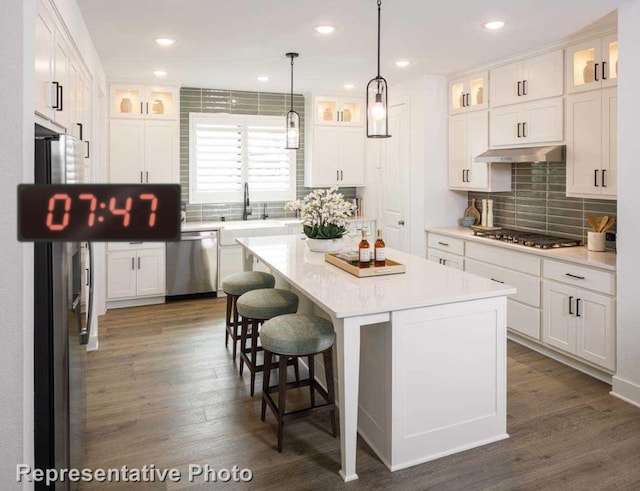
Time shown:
{"hour": 7, "minute": 47}
